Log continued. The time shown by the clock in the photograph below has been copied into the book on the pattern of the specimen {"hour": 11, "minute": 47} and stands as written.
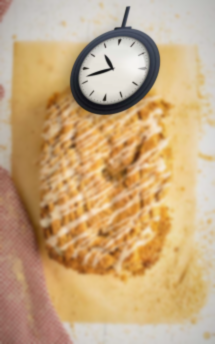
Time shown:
{"hour": 10, "minute": 42}
